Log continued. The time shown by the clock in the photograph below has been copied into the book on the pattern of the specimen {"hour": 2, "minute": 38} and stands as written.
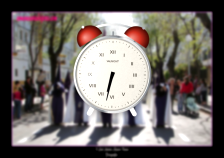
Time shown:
{"hour": 6, "minute": 32}
